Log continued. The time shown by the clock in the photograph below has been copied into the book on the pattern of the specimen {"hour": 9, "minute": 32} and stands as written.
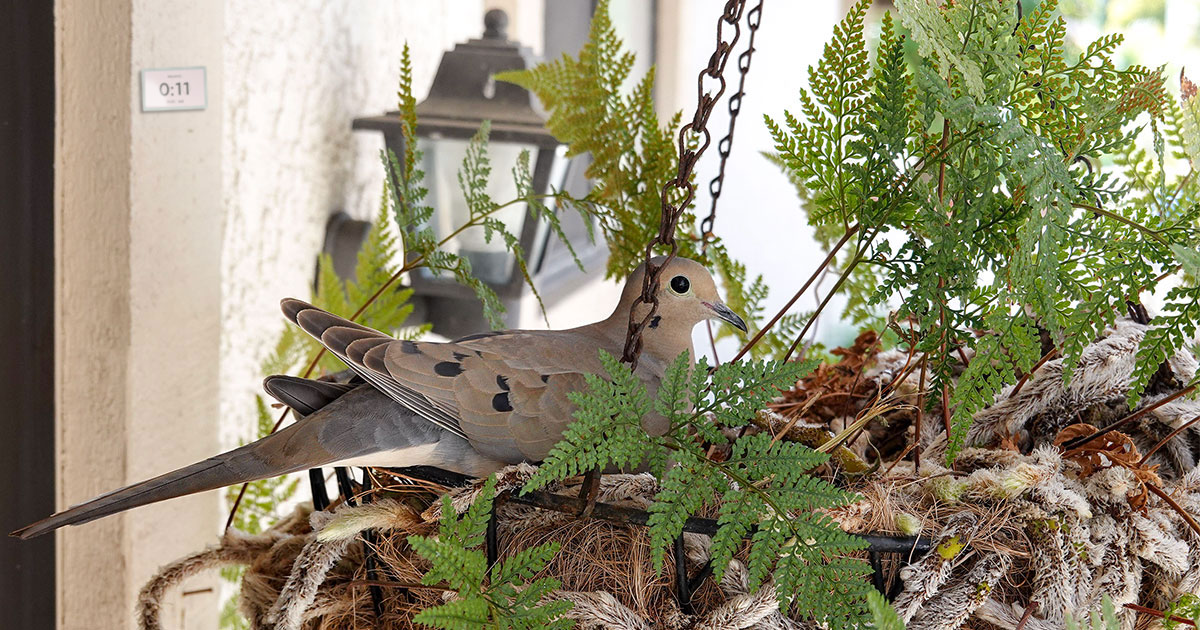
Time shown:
{"hour": 0, "minute": 11}
